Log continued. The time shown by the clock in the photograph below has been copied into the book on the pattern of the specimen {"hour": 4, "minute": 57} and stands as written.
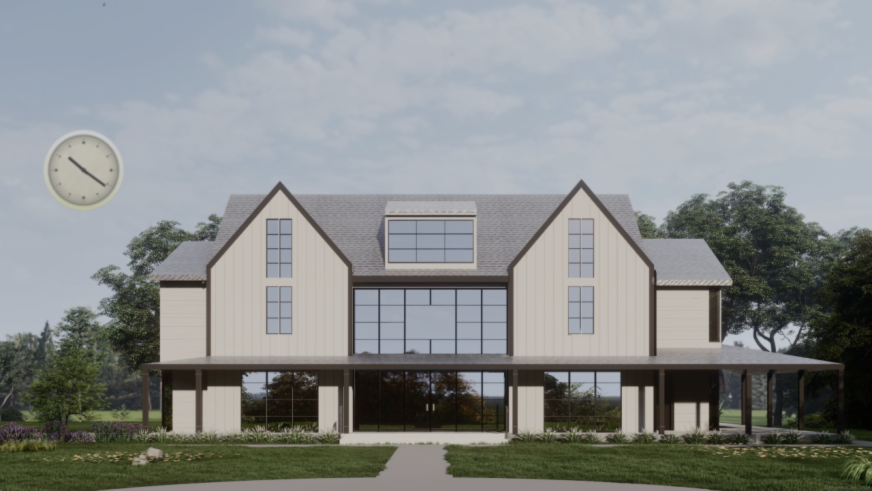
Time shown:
{"hour": 10, "minute": 21}
